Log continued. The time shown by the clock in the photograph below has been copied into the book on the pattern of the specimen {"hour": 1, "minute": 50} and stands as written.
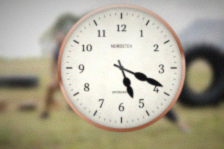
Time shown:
{"hour": 5, "minute": 19}
